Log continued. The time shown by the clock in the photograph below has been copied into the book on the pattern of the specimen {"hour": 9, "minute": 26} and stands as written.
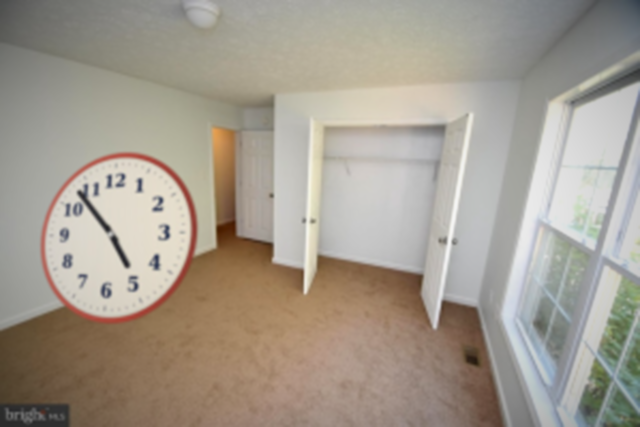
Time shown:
{"hour": 4, "minute": 53}
